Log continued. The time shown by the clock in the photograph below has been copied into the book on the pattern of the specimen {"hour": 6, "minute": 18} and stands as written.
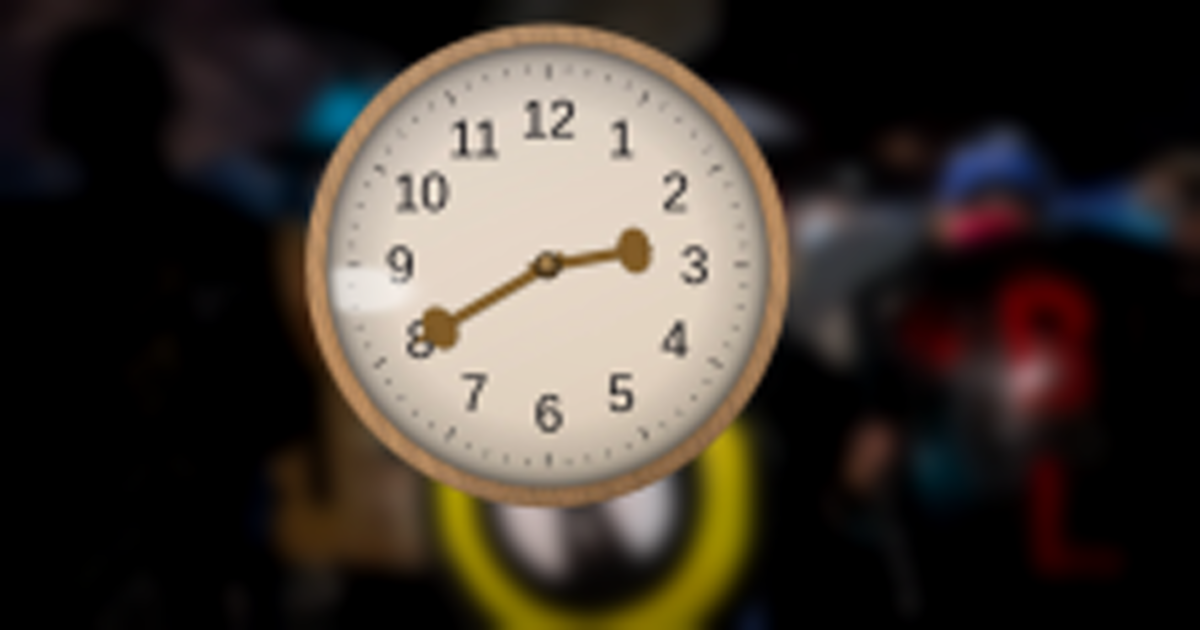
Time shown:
{"hour": 2, "minute": 40}
